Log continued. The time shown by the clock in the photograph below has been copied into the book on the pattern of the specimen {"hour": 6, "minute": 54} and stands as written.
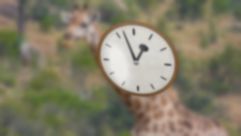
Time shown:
{"hour": 12, "minute": 57}
